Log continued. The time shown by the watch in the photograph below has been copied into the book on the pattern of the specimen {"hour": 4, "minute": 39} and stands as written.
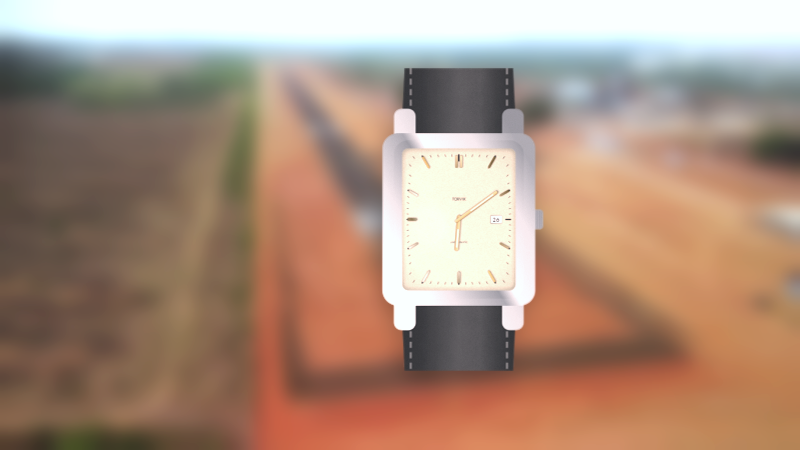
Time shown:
{"hour": 6, "minute": 9}
